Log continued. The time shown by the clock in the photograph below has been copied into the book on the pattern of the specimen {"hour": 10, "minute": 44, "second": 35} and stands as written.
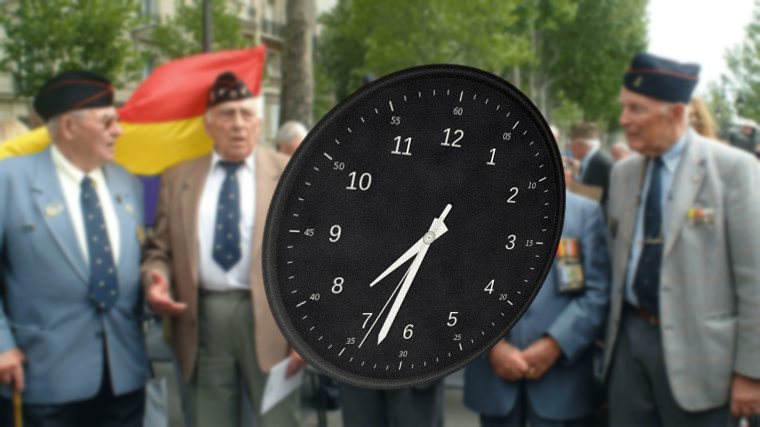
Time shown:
{"hour": 7, "minute": 32, "second": 34}
